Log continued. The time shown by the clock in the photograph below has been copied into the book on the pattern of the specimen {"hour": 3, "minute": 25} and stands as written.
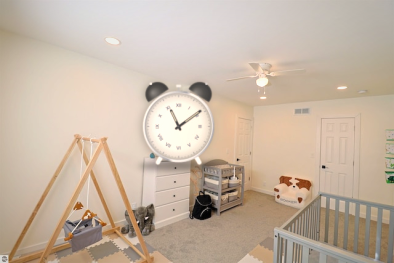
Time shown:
{"hour": 11, "minute": 9}
